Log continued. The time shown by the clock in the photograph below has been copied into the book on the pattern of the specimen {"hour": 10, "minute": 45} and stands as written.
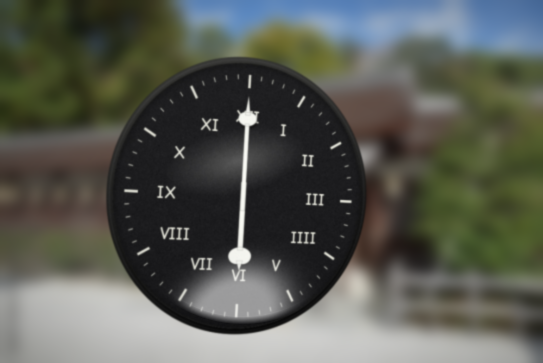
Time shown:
{"hour": 6, "minute": 0}
